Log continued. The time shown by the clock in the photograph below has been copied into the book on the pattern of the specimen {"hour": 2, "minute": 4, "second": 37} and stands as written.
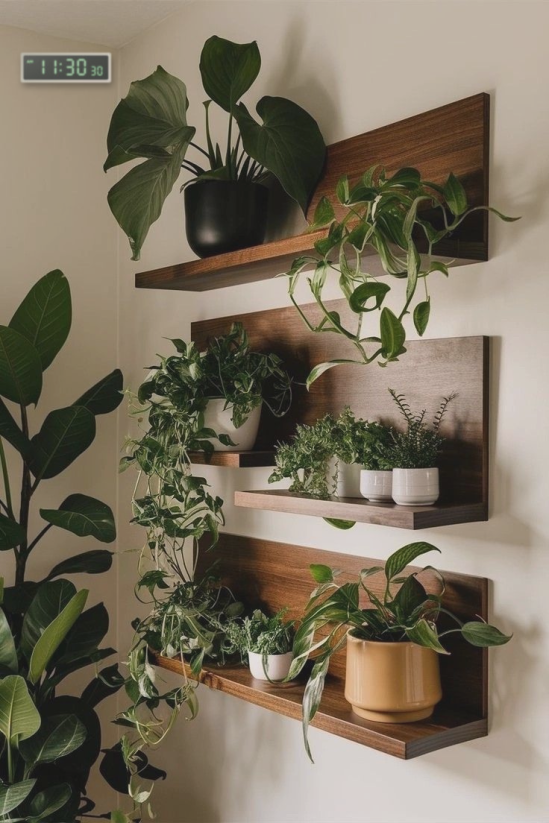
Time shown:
{"hour": 11, "minute": 30, "second": 30}
